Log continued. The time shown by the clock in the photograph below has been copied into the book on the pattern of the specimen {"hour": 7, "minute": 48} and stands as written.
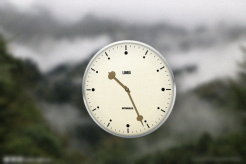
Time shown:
{"hour": 10, "minute": 26}
